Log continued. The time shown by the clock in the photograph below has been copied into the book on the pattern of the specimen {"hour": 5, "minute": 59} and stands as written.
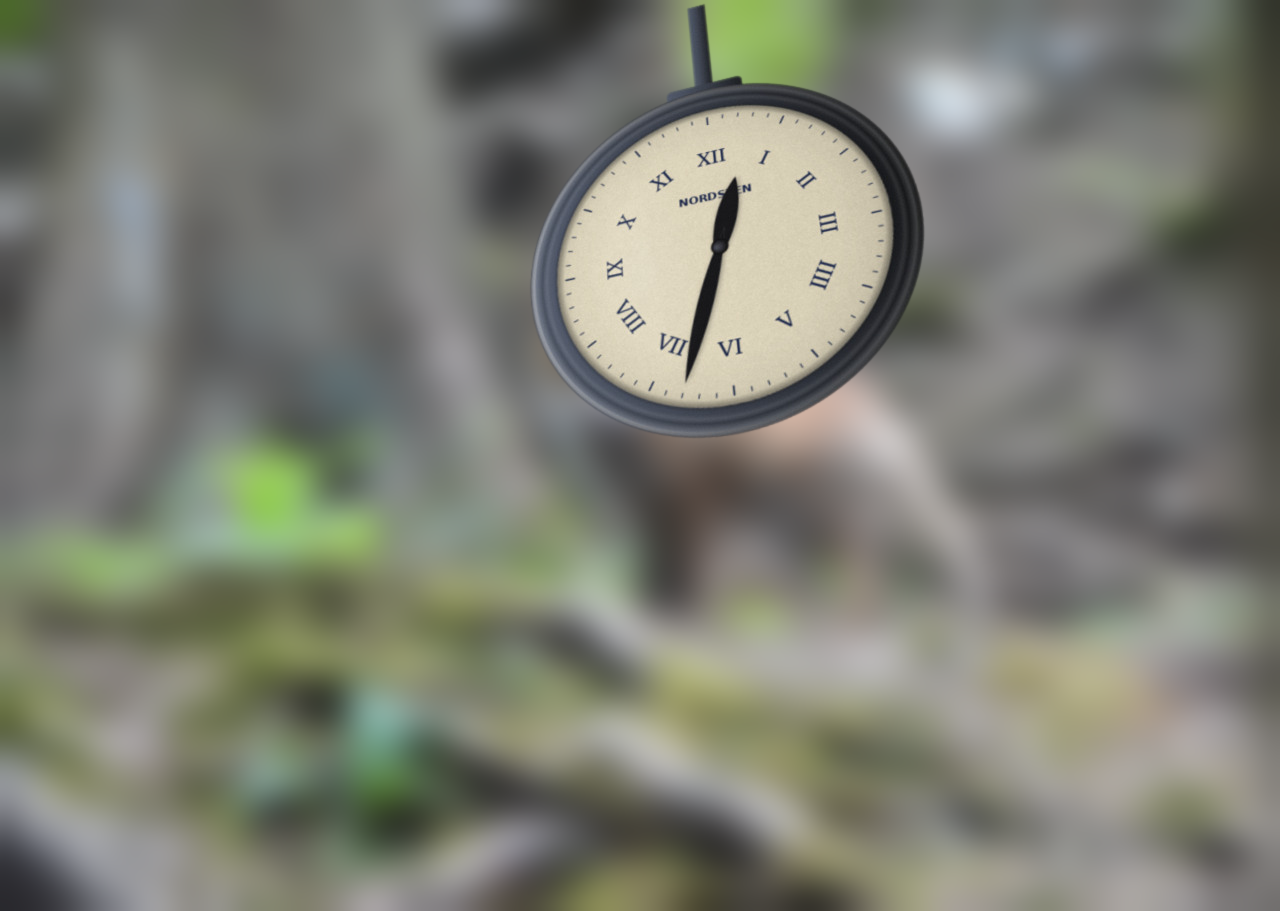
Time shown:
{"hour": 12, "minute": 33}
